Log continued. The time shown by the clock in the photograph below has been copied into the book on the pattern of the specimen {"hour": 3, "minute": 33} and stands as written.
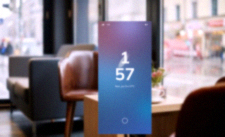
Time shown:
{"hour": 1, "minute": 57}
